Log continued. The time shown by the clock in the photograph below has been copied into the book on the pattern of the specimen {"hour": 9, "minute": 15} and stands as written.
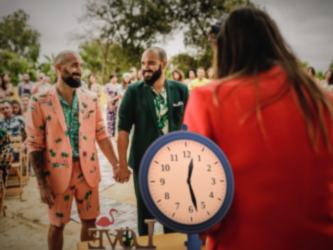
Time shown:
{"hour": 12, "minute": 28}
